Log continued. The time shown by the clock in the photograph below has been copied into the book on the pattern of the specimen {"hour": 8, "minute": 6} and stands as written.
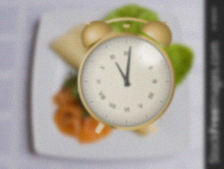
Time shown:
{"hour": 11, "minute": 1}
